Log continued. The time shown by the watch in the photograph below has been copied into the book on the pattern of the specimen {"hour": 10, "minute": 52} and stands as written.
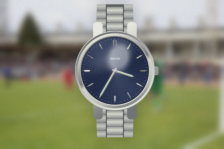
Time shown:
{"hour": 3, "minute": 35}
